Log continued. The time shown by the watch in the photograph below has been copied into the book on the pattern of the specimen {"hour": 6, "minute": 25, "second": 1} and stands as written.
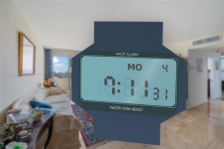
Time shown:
{"hour": 7, "minute": 11, "second": 31}
